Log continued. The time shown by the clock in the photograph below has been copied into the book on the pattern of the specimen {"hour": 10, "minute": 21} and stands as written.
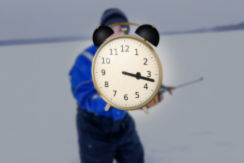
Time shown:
{"hour": 3, "minute": 17}
